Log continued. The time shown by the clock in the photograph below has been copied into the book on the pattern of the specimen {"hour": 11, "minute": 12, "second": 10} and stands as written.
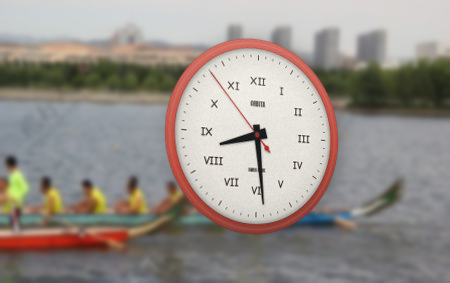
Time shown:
{"hour": 8, "minute": 28, "second": 53}
